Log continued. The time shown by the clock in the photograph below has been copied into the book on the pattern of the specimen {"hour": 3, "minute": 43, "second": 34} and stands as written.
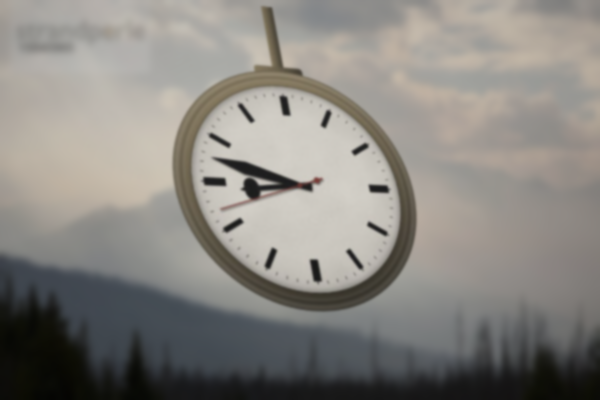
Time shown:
{"hour": 8, "minute": 47, "second": 42}
